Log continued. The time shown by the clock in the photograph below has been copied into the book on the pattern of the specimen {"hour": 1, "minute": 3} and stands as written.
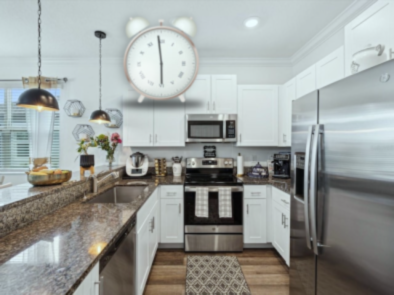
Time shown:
{"hour": 5, "minute": 59}
